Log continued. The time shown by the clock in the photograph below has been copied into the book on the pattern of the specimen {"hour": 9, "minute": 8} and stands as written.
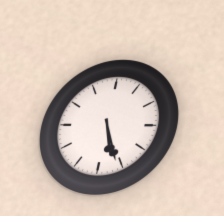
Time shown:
{"hour": 5, "minute": 26}
